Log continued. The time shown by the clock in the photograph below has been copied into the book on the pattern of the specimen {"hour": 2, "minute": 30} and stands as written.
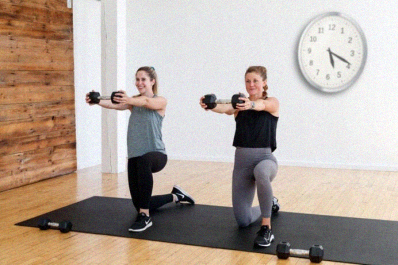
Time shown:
{"hour": 5, "minute": 19}
